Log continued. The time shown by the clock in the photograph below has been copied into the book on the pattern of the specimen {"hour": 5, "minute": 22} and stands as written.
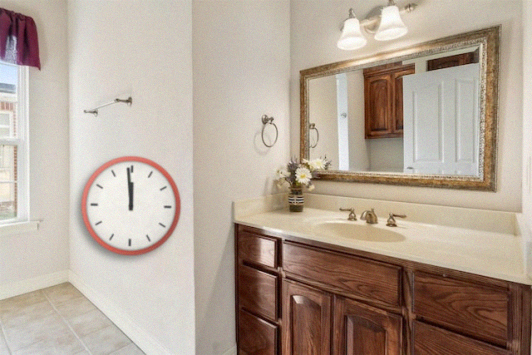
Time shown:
{"hour": 11, "minute": 59}
